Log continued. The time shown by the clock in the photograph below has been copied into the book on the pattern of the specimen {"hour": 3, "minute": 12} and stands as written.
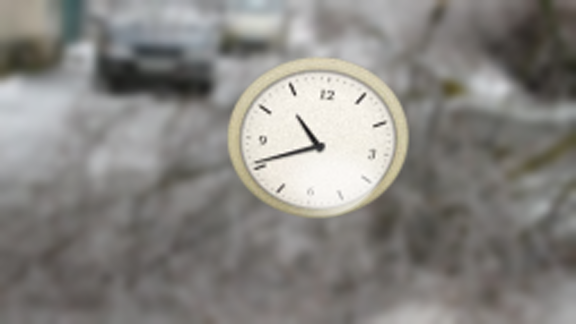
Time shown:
{"hour": 10, "minute": 41}
